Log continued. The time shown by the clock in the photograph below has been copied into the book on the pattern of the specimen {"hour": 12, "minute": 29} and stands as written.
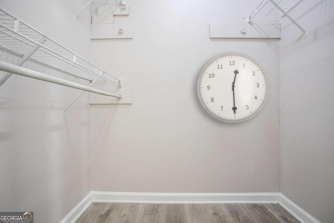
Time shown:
{"hour": 12, "minute": 30}
